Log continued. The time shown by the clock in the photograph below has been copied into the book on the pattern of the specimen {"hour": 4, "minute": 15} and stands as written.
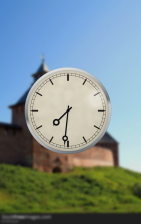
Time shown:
{"hour": 7, "minute": 31}
